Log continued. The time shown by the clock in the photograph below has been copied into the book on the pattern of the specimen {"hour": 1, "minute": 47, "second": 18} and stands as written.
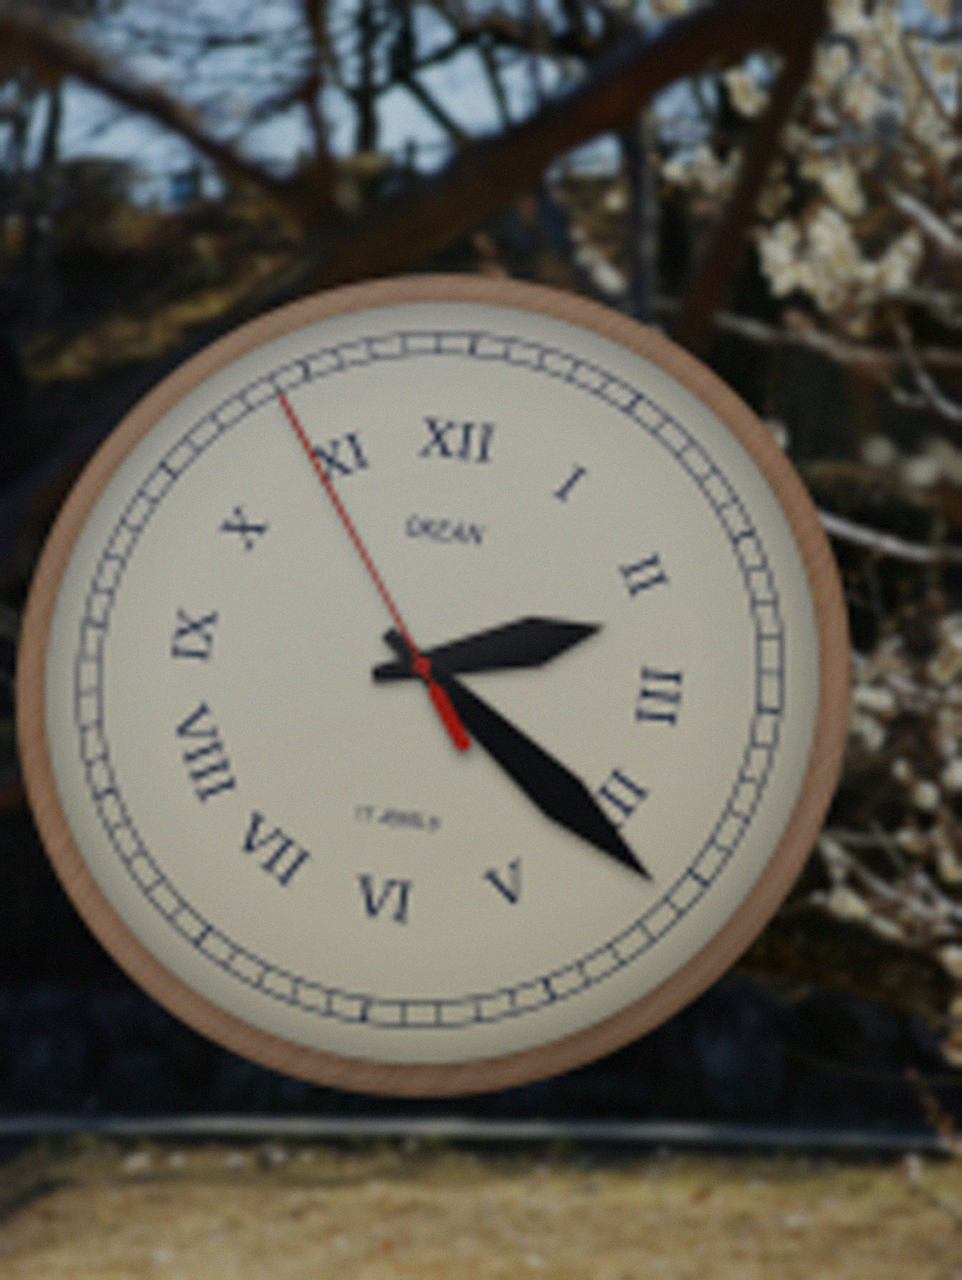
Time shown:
{"hour": 2, "minute": 20, "second": 54}
